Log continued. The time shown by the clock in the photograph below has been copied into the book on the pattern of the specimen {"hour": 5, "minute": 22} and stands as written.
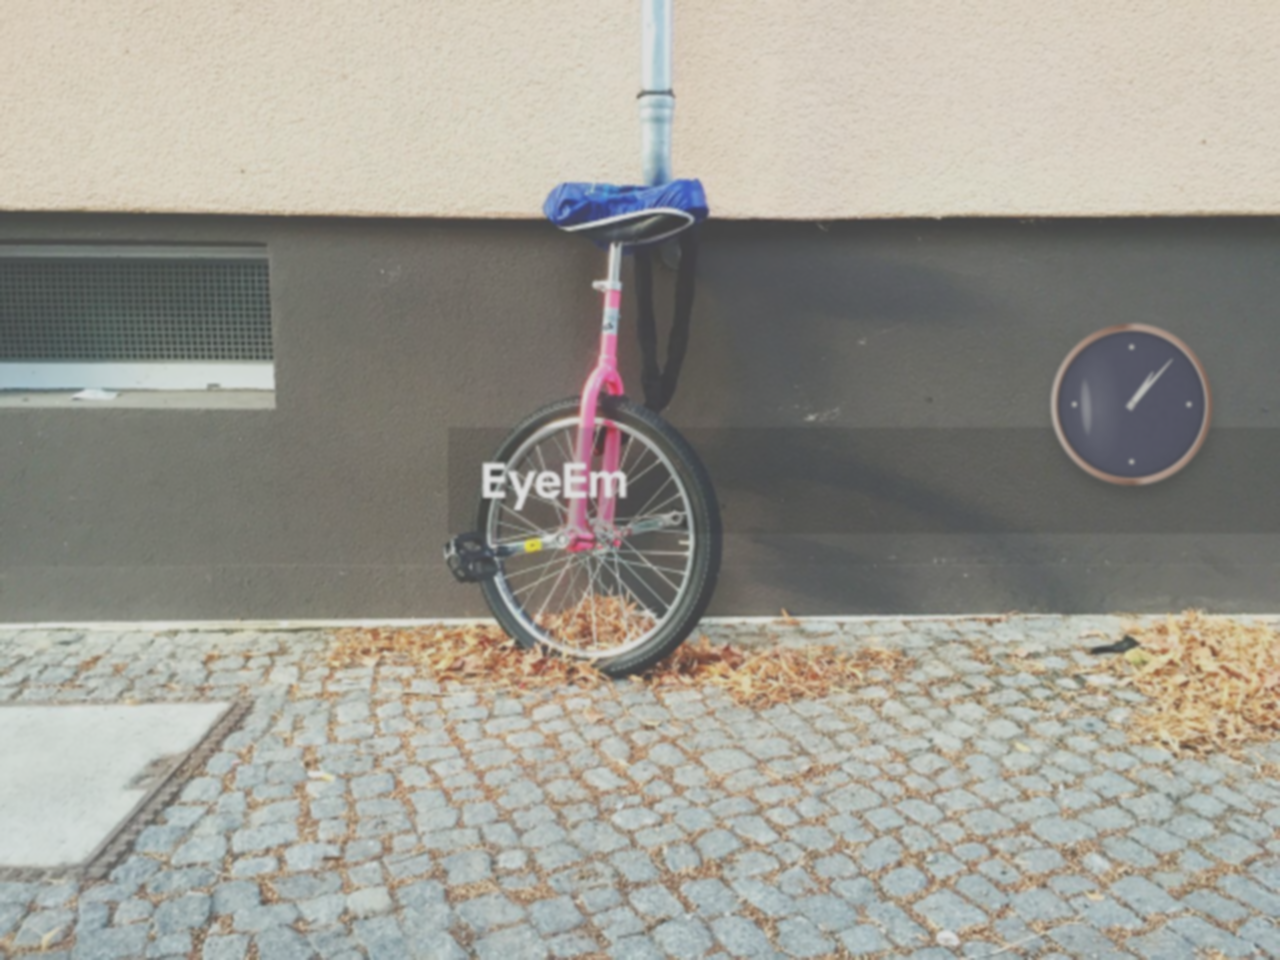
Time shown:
{"hour": 1, "minute": 7}
